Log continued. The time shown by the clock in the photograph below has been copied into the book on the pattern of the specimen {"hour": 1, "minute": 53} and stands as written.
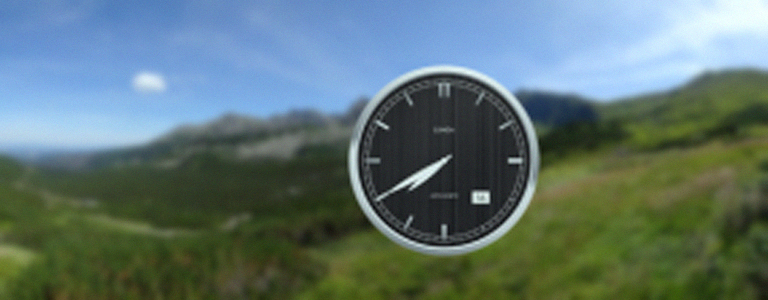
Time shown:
{"hour": 7, "minute": 40}
